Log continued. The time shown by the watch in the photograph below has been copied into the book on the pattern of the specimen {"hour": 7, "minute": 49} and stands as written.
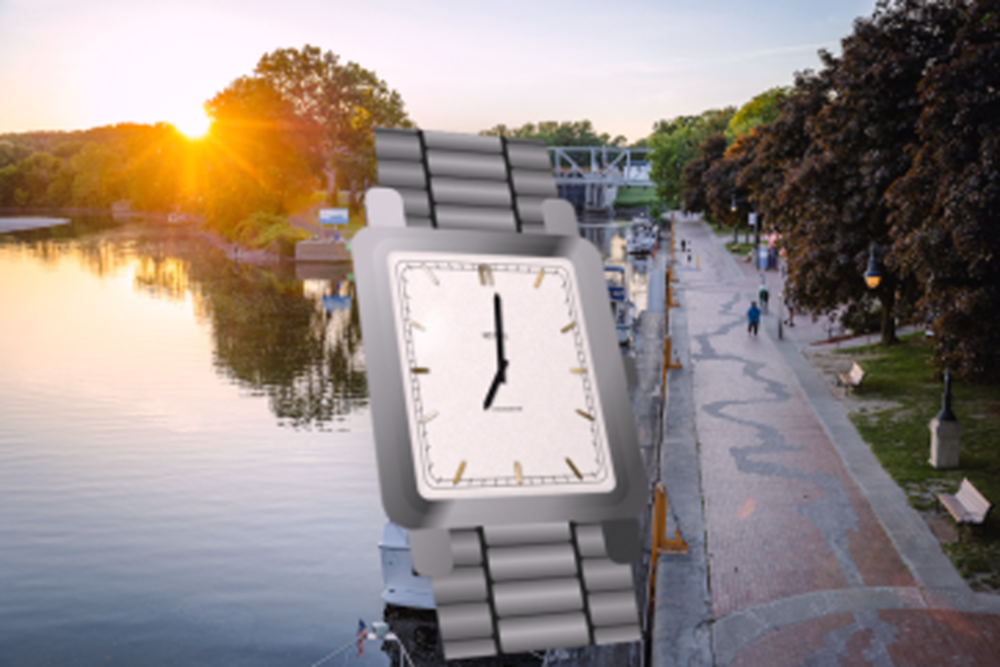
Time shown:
{"hour": 7, "minute": 1}
